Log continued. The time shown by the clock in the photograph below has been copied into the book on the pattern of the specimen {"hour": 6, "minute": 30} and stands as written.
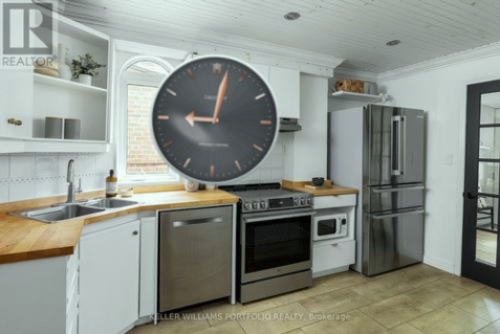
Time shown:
{"hour": 9, "minute": 2}
